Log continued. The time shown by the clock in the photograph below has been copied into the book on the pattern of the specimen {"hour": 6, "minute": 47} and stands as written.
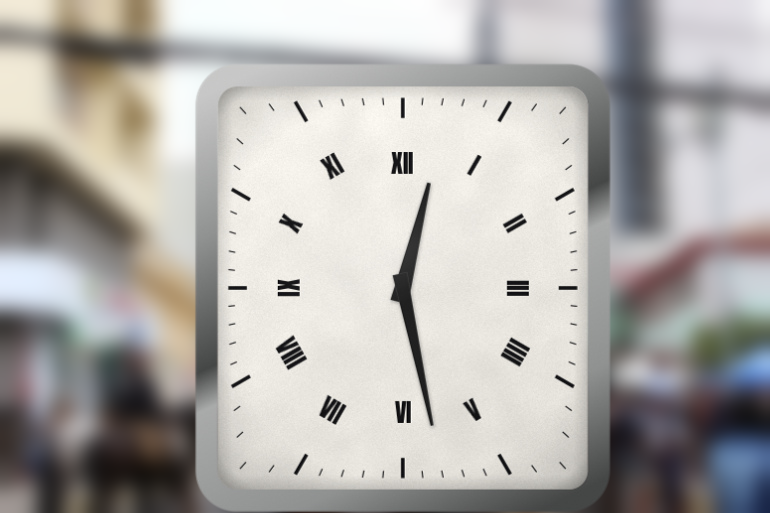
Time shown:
{"hour": 12, "minute": 28}
